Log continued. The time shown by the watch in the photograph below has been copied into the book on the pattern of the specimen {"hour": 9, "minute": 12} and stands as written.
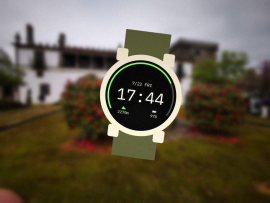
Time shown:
{"hour": 17, "minute": 44}
